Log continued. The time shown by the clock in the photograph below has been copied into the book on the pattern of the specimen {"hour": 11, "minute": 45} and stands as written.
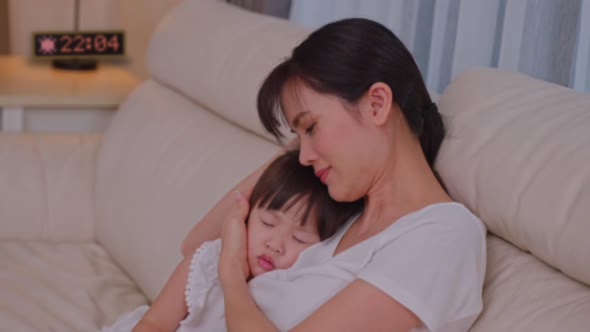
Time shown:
{"hour": 22, "minute": 4}
